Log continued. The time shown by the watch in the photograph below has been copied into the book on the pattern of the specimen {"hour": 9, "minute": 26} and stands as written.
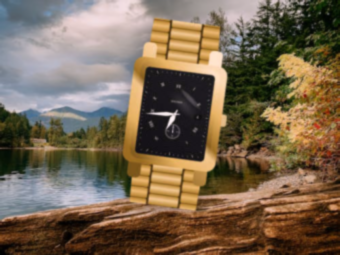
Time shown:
{"hour": 6, "minute": 44}
